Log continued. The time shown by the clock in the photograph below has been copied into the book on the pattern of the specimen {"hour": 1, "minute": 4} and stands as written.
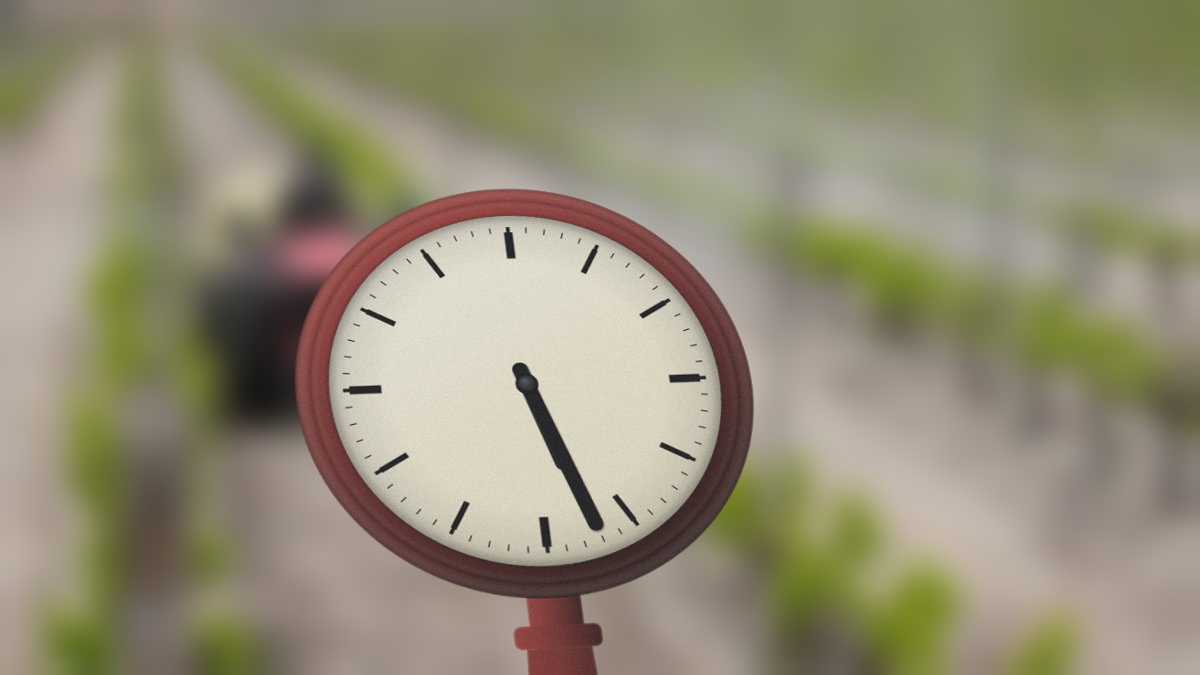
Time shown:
{"hour": 5, "minute": 27}
